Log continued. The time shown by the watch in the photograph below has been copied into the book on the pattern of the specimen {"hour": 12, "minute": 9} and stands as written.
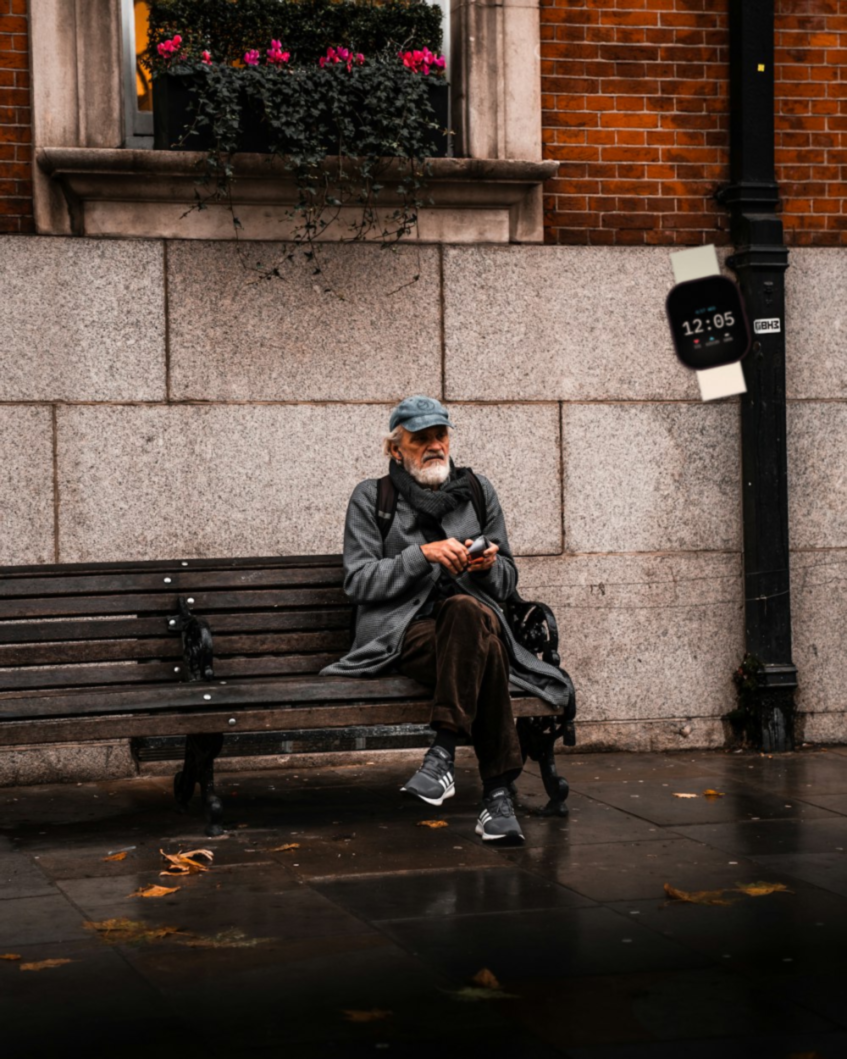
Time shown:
{"hour": 12, "minute": 5}
